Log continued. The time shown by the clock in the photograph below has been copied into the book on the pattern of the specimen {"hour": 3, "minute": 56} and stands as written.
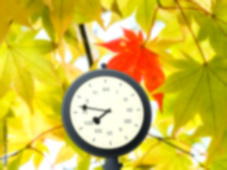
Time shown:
{"hour": 7, "minute": 47}
